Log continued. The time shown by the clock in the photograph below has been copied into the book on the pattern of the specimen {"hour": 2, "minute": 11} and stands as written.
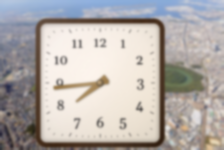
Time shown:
{"hour": 7, "minute": 44}
